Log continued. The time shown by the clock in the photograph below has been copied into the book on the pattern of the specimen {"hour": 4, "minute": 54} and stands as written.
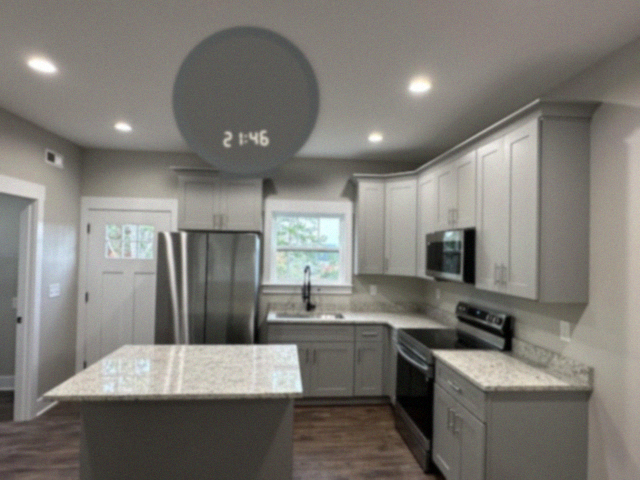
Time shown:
{"hour": 21, "minute": 46}
